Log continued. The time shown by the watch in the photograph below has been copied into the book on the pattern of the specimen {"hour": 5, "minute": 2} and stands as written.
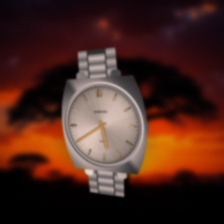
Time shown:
{"hour": 5, "minute": 40}
